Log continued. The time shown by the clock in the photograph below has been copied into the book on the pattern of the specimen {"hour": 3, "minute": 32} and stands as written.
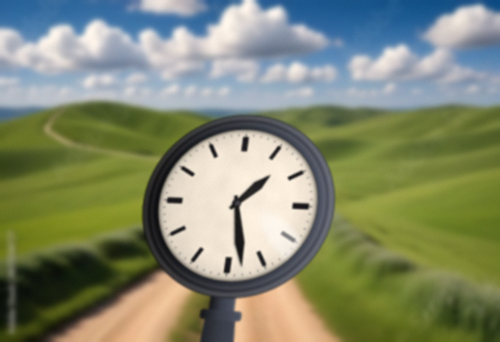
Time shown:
{"hour": 1, "minute": 28}
